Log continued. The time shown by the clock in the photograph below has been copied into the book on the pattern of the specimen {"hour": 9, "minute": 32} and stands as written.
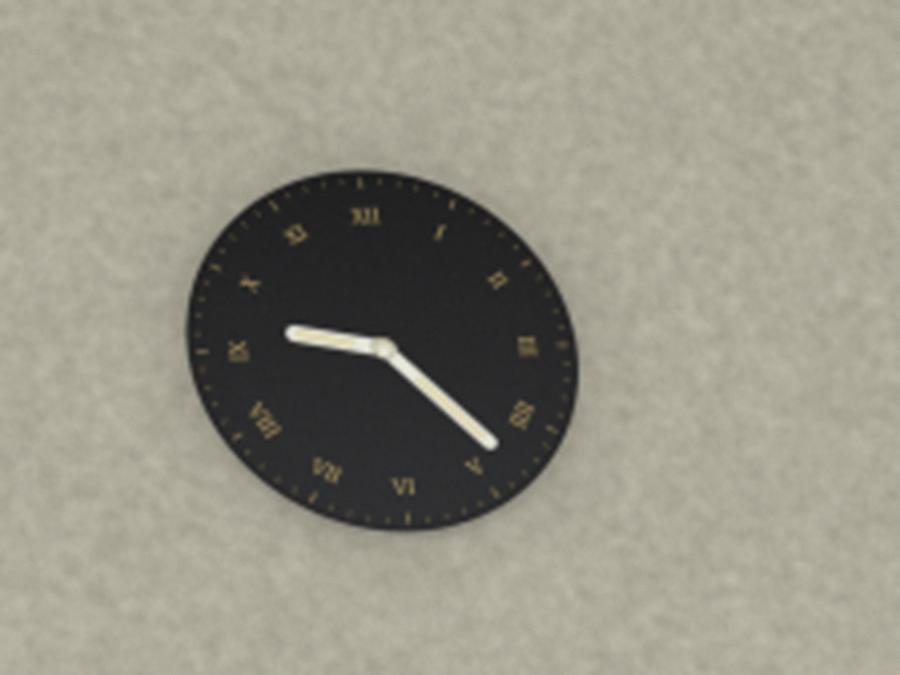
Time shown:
{"hour": 9, "minute": 23}
